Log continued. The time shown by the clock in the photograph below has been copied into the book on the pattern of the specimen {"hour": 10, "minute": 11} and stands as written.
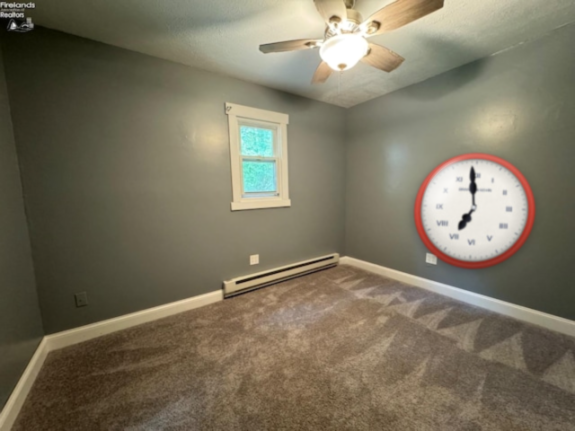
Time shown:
{"hour": 6, "minute": 59}
